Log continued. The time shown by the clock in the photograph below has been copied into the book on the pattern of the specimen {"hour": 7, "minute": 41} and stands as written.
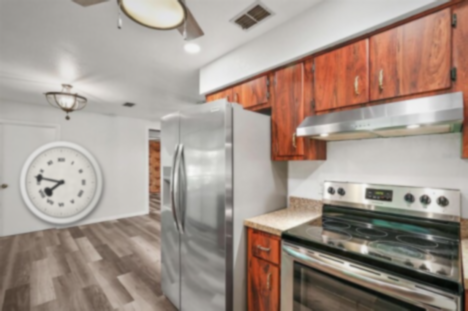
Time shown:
{"hour": 7, "minute": 47}
